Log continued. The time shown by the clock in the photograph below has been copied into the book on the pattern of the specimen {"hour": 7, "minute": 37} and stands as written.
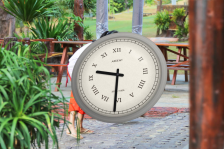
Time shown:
{"hour": 9, "minute": 31}
